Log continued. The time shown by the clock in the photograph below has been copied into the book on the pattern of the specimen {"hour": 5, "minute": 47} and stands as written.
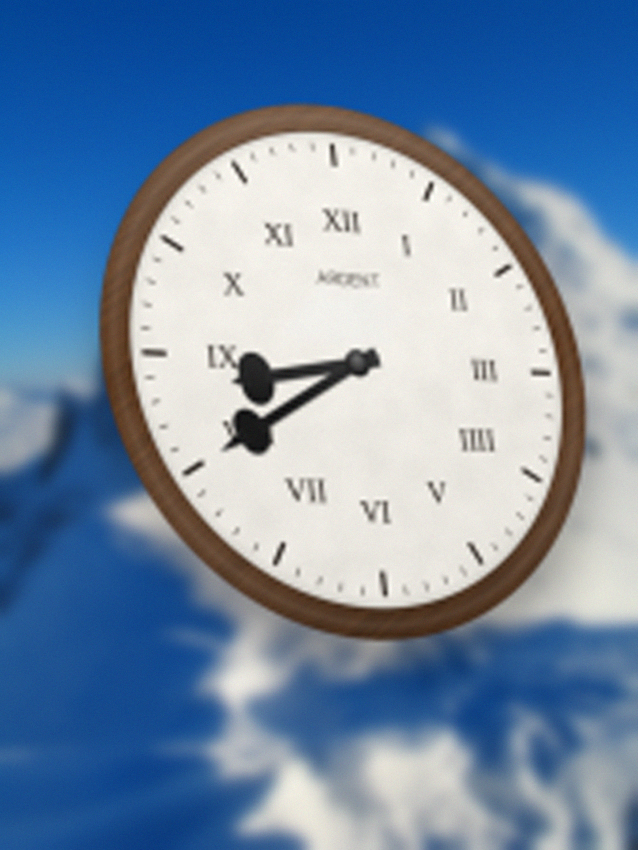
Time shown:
{"hour": 8, "minute": 40}
